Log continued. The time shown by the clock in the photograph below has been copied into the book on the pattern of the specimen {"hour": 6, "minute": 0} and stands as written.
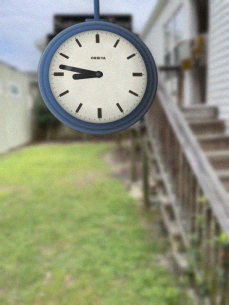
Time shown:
{"hour": 8, "minute": 47}
